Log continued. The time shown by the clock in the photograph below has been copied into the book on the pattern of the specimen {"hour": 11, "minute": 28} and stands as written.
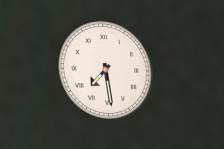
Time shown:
{"hour": 7, "minute": 29}
